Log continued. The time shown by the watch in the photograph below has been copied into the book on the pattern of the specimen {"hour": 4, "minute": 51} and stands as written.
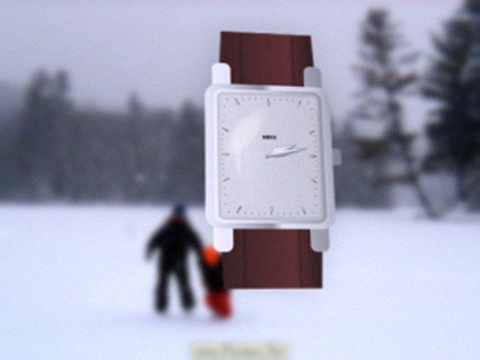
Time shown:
{"hour": 2, "minute": 13}
